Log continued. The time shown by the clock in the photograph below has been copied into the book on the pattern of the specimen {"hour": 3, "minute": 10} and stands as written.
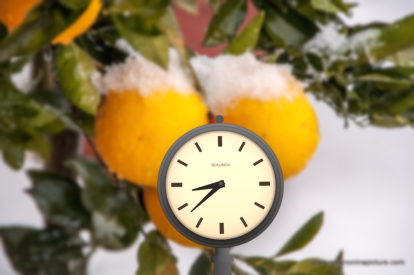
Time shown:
{"hour": 8, "minute": 38}
